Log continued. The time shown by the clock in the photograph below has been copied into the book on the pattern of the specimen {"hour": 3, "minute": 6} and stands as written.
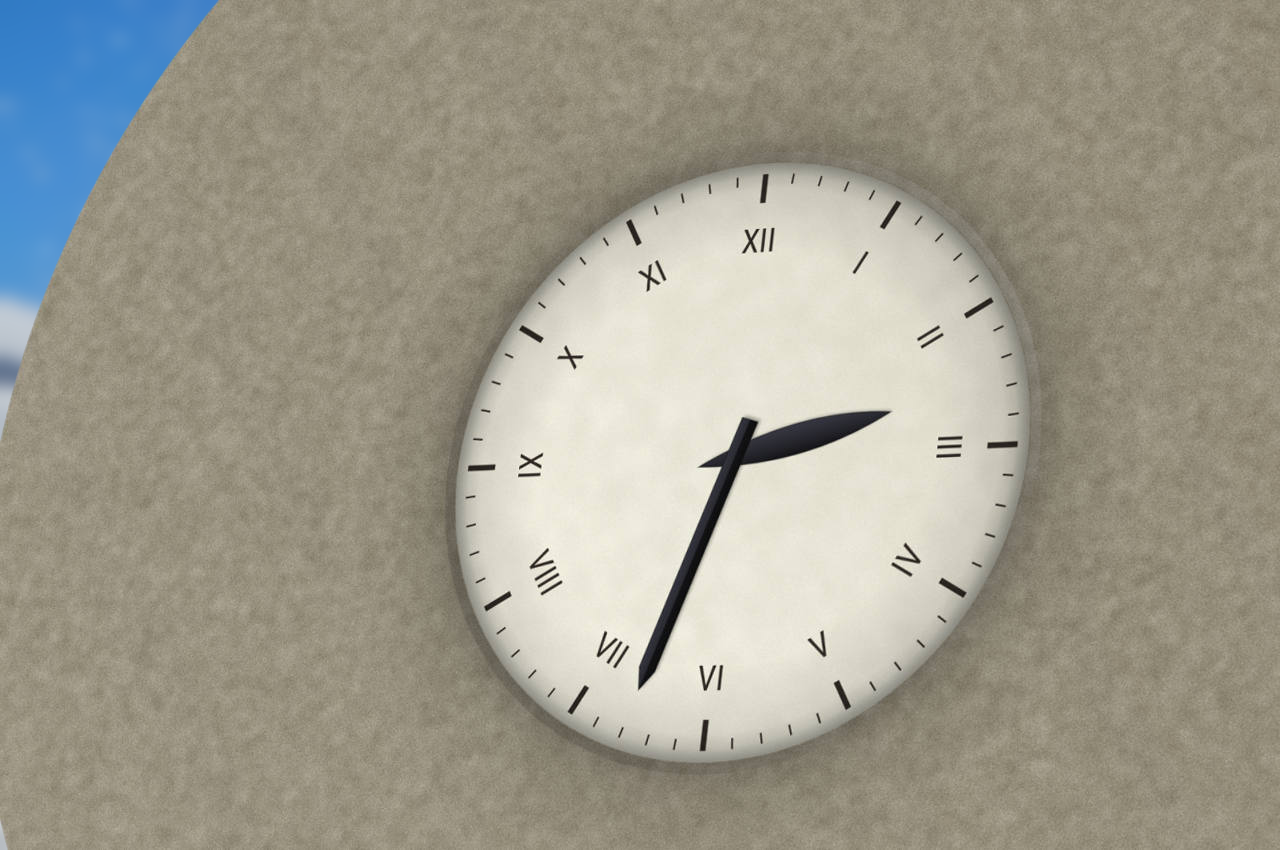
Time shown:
{"hour": 2, "minute": 33}
